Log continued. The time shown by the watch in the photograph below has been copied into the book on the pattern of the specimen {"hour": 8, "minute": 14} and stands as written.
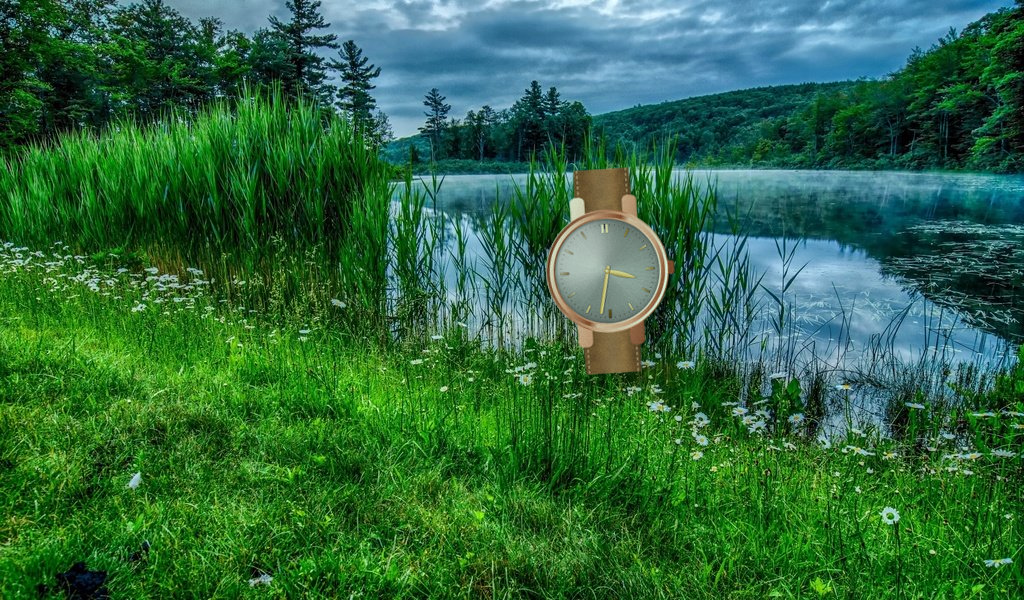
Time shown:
{"hour": 3, "minute": 32}
